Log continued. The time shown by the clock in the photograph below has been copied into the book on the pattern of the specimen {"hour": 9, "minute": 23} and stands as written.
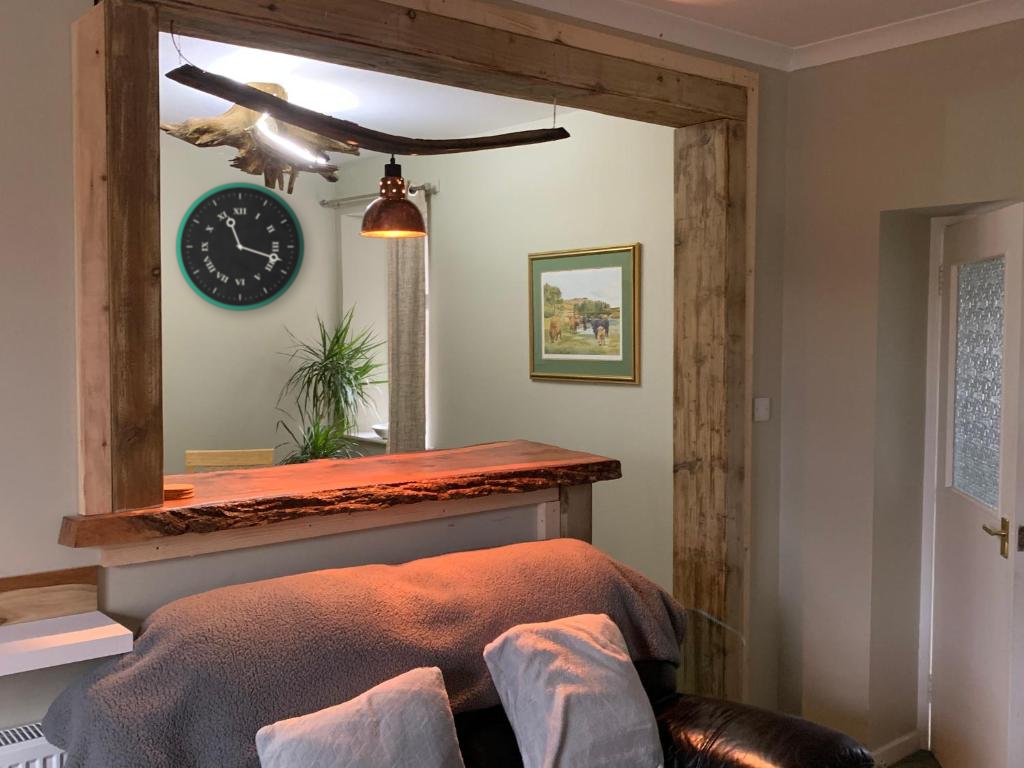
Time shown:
{"hour": 11, "minute": 18}
